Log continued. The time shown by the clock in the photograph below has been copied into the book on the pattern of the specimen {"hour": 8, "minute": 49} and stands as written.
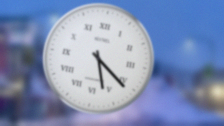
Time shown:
{"hour": 5, "minute": 21}
